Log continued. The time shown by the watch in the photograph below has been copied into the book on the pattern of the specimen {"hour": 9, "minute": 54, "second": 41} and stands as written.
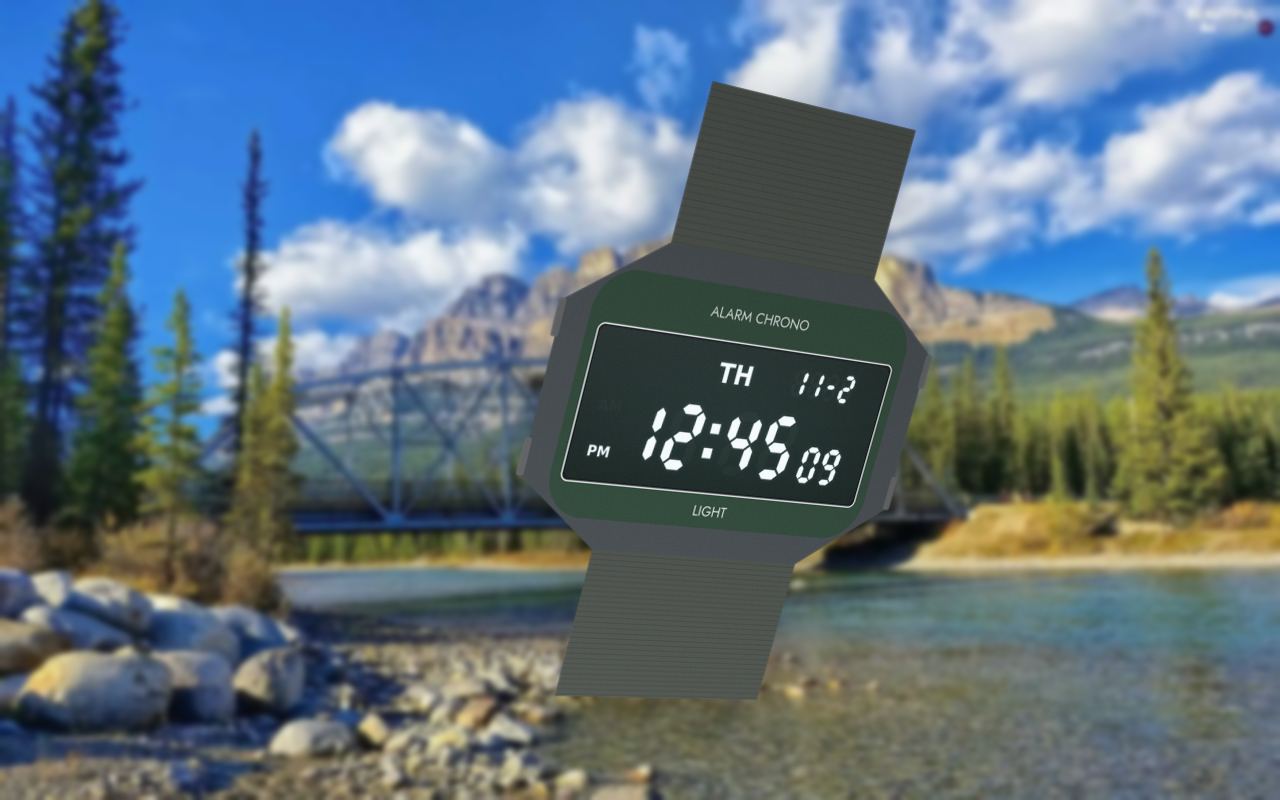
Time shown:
{"hour": 12, "minute": 45, "second": 9}
